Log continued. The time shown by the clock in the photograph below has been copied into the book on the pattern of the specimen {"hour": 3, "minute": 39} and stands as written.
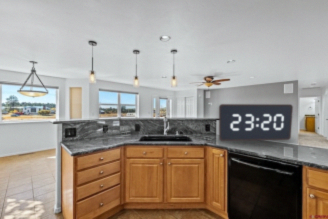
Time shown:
{"hour": 23, "minute": 20}
